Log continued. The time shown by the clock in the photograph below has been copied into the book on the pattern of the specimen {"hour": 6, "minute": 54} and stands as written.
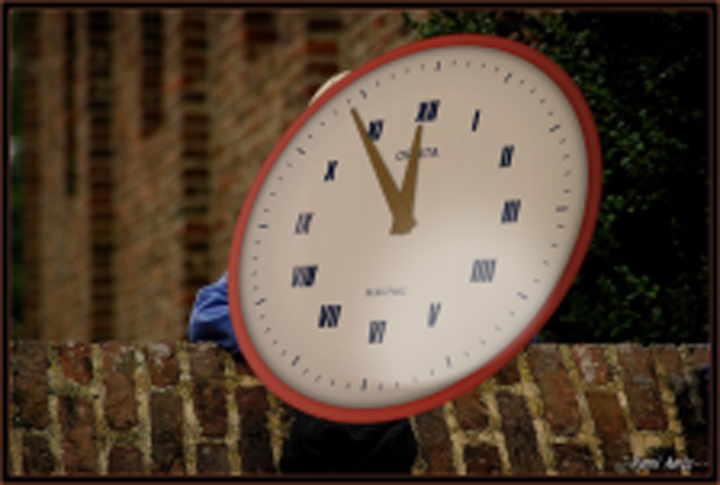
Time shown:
{"hour": 11, "minute": 54}
